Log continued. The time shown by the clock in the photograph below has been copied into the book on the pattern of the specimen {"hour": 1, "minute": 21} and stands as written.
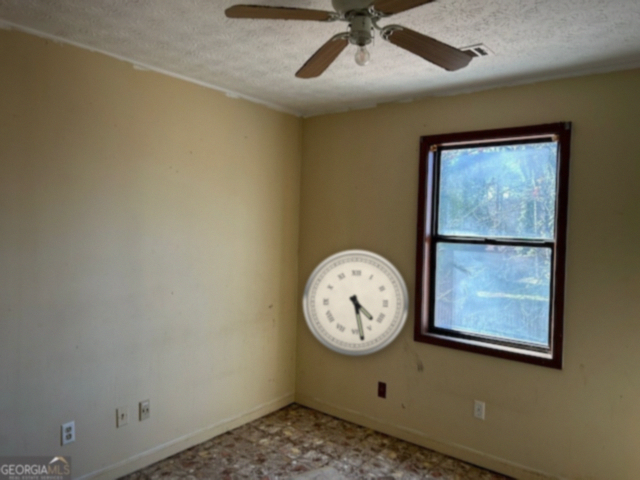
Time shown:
{"hour": 4, "minute": 28}
